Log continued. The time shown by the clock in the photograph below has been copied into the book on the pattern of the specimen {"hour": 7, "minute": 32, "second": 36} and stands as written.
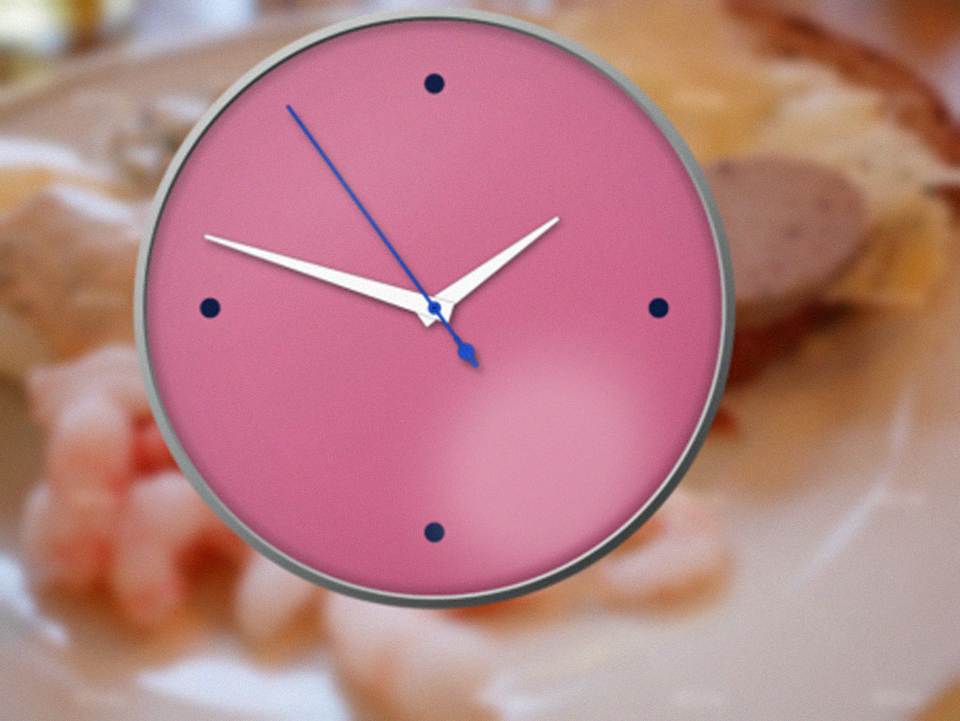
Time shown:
{"hour": 1, "minute": 47, "second": 54}
